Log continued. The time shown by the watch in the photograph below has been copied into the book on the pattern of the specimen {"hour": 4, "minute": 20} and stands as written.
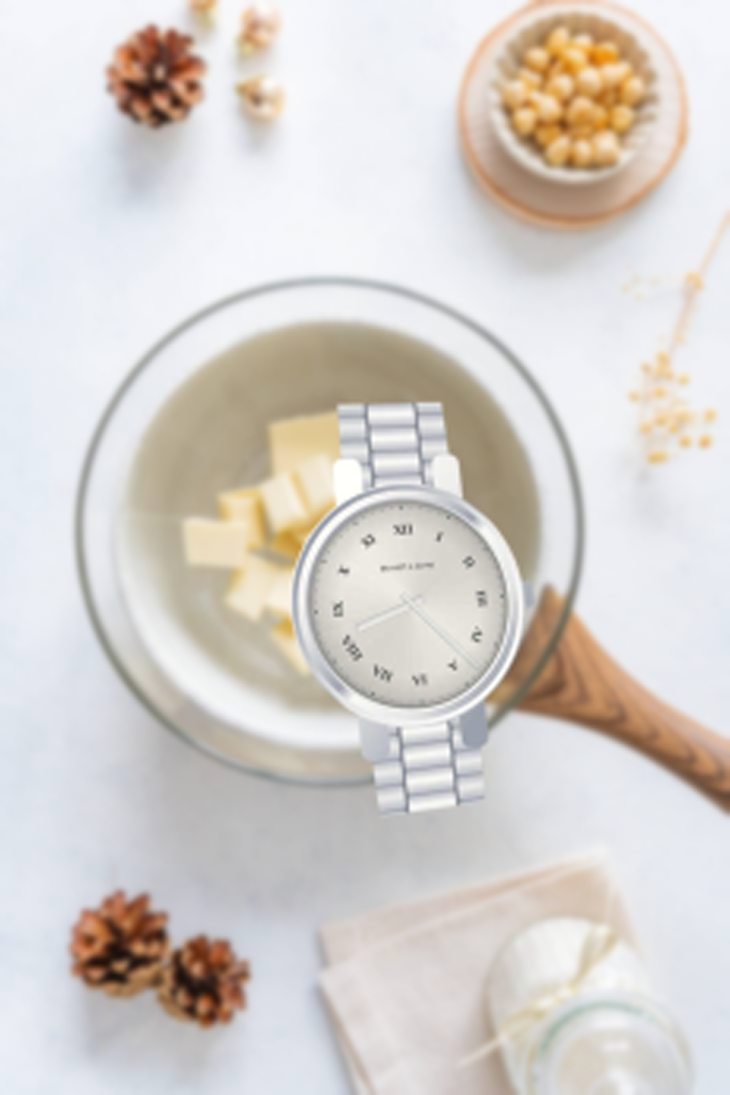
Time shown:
{"hour": 8, "minute": 23}
